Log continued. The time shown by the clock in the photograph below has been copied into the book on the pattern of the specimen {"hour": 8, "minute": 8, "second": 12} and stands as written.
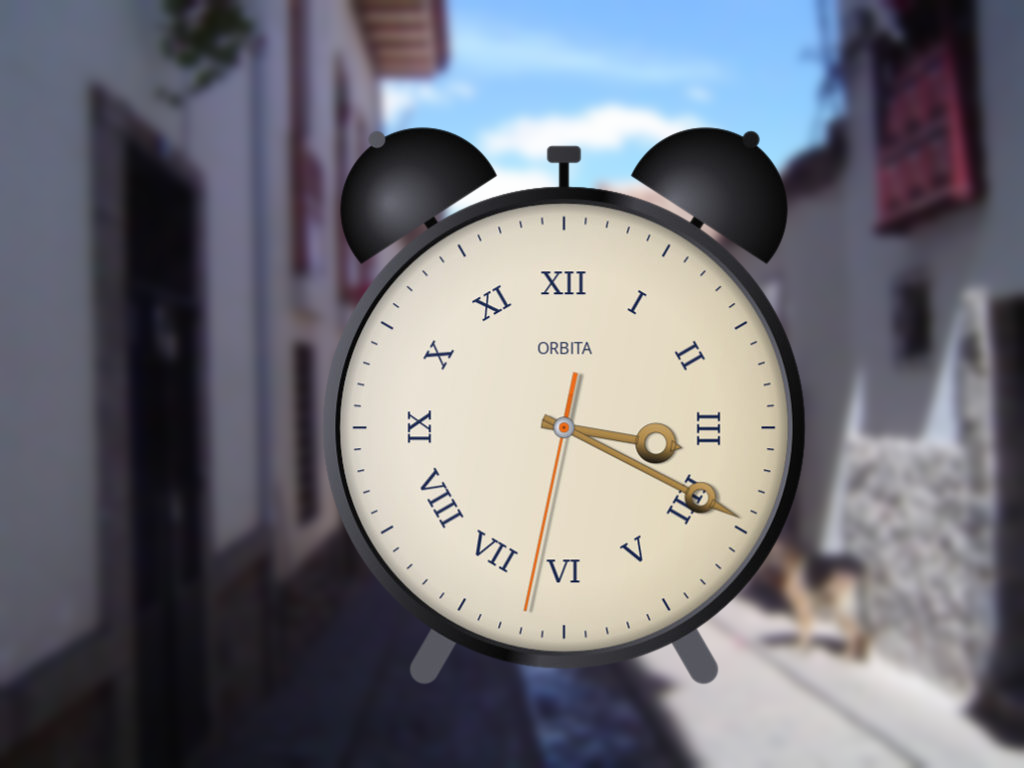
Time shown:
{"hour": 3, "minute": 19, "second": 32}
